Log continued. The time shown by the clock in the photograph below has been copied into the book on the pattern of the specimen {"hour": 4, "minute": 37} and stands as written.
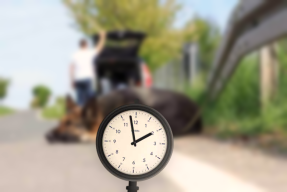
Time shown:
{"hour": 1, "minute": 58}
